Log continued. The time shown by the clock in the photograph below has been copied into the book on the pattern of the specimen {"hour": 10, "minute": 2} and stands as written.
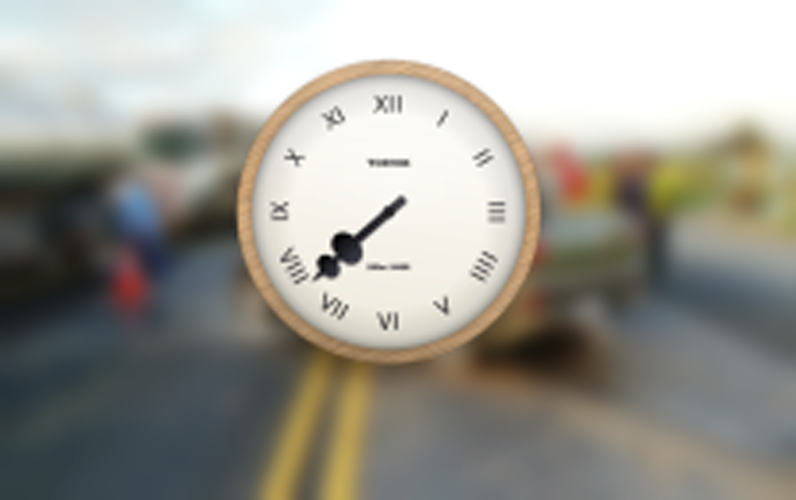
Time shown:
{"hour": 7, "minute": 38}
